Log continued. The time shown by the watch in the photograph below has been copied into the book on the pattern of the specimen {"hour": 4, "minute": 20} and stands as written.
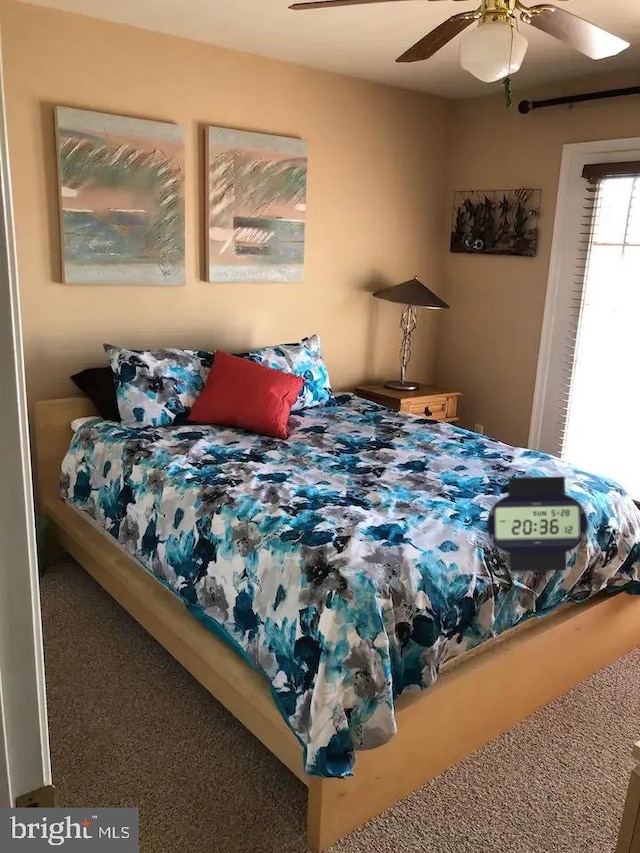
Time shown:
{"hour": 20, "minute": 36}
